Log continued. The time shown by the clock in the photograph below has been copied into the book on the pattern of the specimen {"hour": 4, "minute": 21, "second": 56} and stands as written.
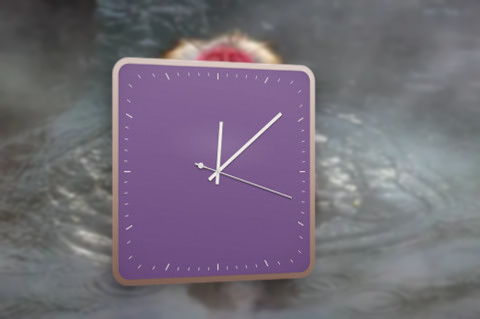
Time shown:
{"hour": 12, "minute": 8, "second": 18}
